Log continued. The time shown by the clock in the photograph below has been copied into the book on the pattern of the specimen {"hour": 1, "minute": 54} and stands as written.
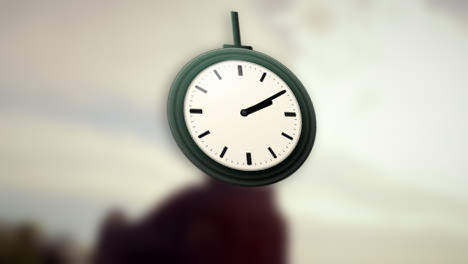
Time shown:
{"hour": 2, "minute": 10}
